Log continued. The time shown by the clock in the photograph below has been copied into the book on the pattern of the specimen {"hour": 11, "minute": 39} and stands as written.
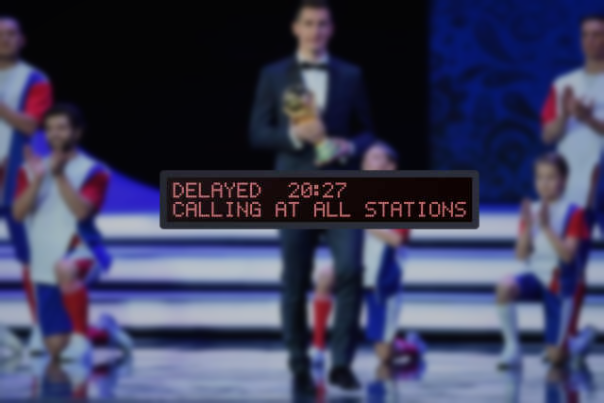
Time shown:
{"hour": 20, "minute": 27}
